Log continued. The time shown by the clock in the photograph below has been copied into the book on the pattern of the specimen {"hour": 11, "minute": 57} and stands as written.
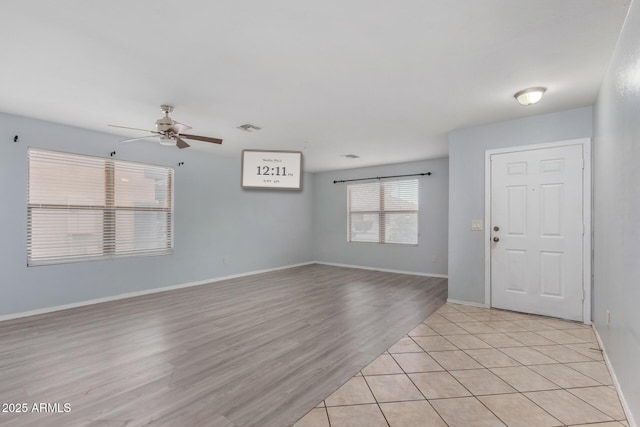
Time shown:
{"hour": 12, "minute": 11}
